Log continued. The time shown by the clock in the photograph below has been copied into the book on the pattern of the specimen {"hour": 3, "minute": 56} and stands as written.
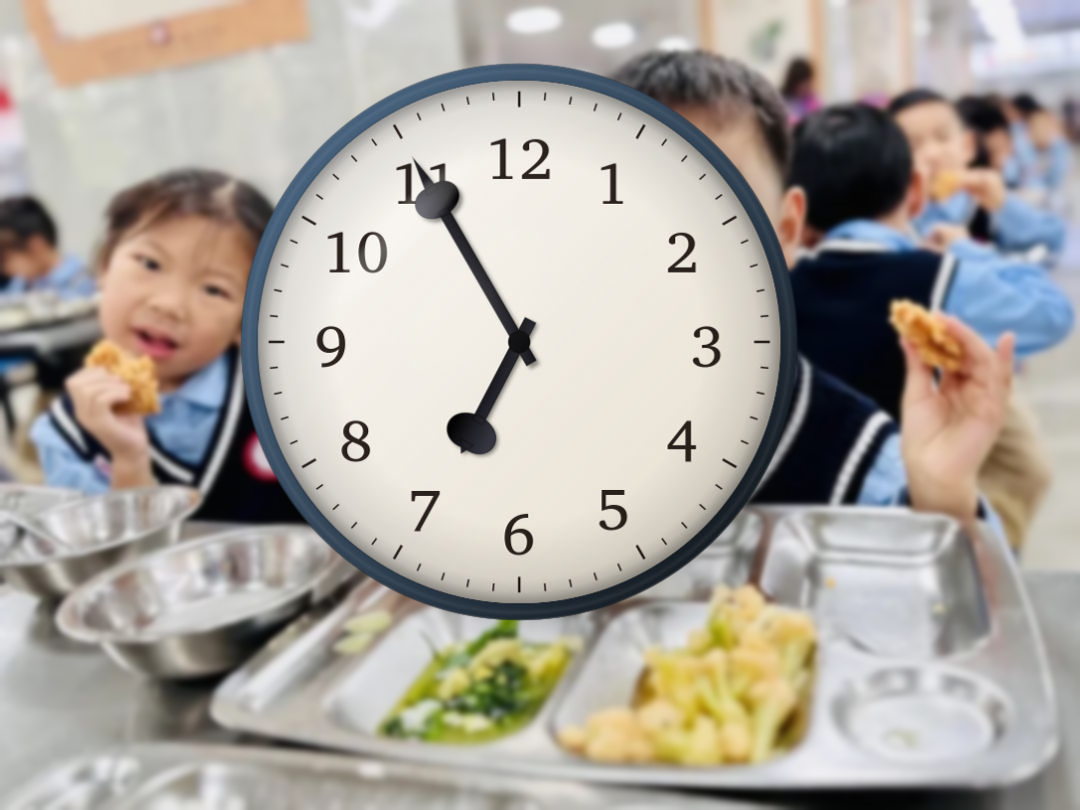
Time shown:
{"hour": 6, "minute": 55}
